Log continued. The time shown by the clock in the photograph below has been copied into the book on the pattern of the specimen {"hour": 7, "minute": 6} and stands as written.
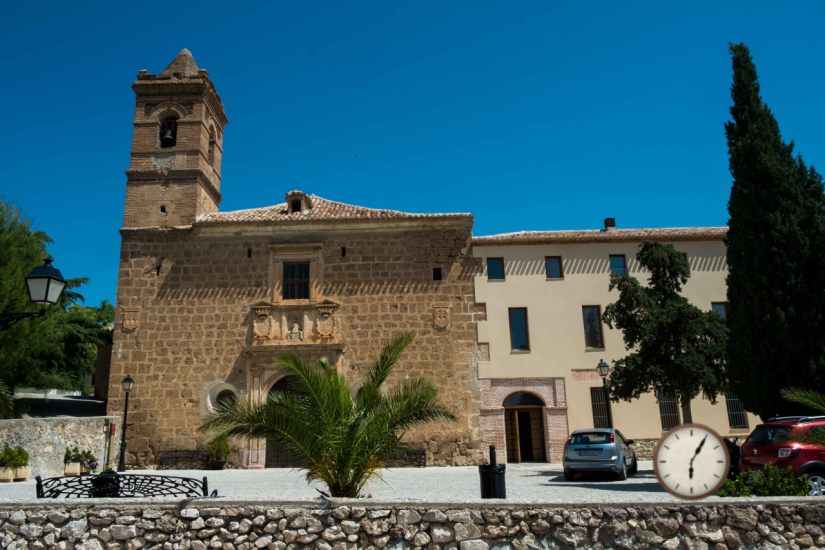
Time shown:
{"hour": 6, "minute": 5}
